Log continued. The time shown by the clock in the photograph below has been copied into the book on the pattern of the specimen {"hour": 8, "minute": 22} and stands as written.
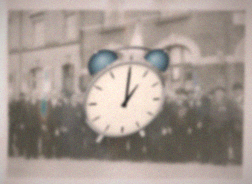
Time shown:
{"hour": 1, "minute": 0}
